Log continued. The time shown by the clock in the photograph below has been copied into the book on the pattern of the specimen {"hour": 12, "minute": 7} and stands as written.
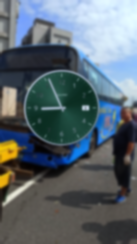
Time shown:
{"hour": 8, "minute": 56}
